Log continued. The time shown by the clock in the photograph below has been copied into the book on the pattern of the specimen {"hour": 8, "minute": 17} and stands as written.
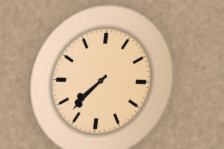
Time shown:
{"hour": 7, "minute": 37}
